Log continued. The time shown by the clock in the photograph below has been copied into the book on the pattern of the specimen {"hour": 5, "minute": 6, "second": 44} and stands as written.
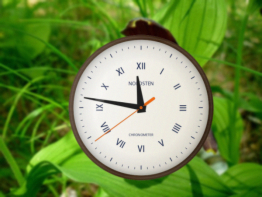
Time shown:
{"hour": 11, "minute": 46, "second": 39}
